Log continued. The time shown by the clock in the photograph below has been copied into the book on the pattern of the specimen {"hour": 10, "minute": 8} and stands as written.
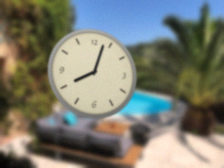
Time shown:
{"hour": 8, "minute": 3}
